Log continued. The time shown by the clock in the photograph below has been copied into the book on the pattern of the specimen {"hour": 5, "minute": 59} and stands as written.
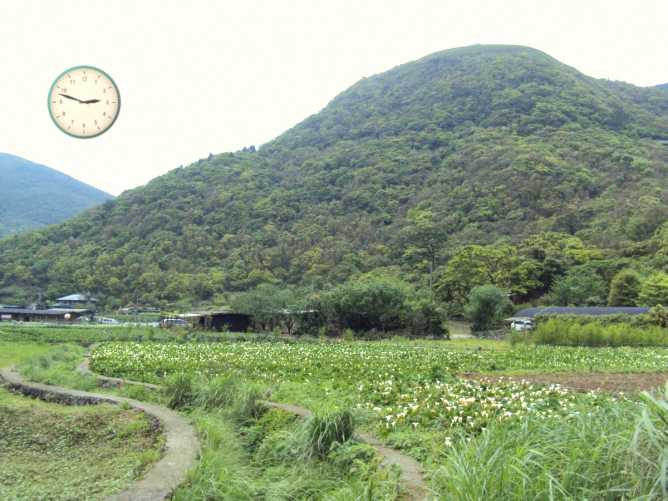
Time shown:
{"hour": 2, "minute": 48}
